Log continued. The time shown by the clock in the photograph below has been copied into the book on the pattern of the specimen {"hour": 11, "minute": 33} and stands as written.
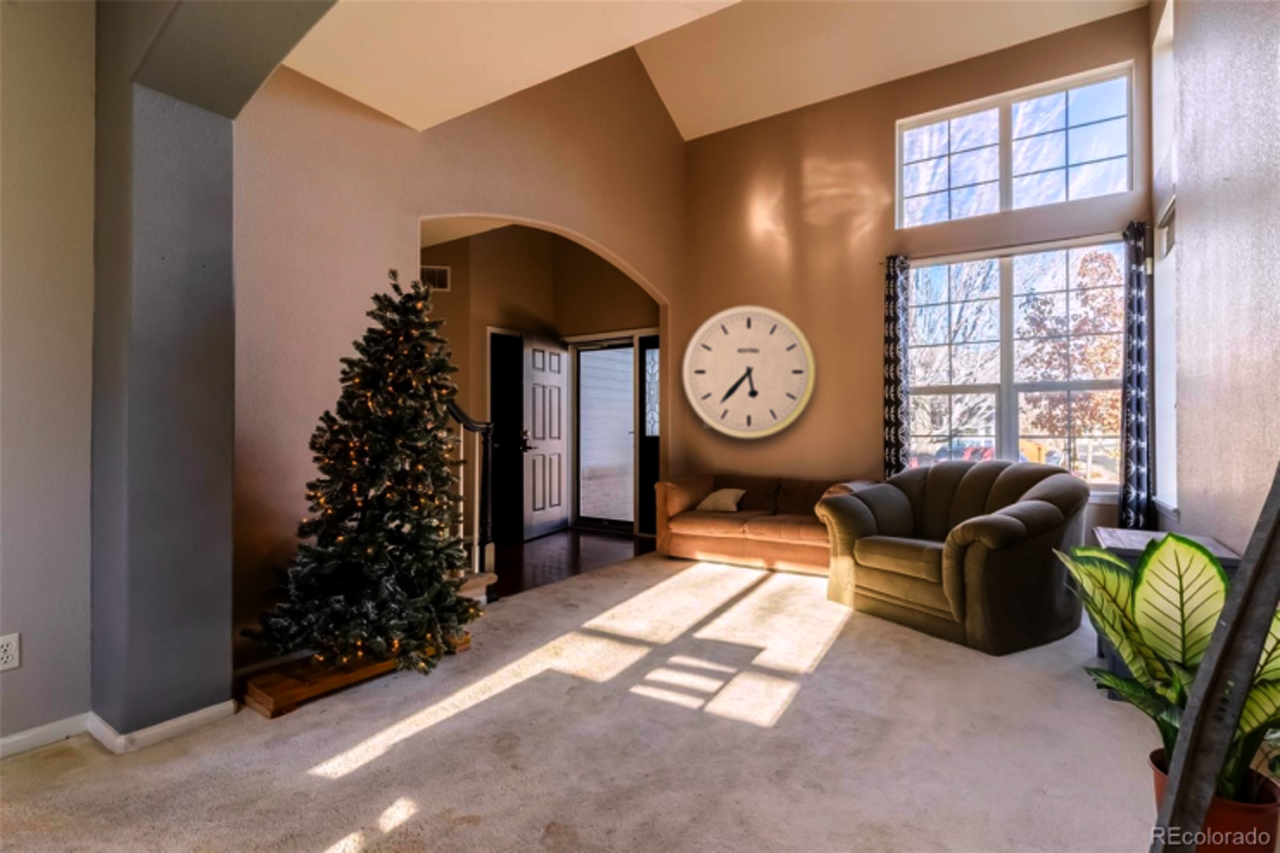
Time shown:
{"hour": 5, "minute": 37}
